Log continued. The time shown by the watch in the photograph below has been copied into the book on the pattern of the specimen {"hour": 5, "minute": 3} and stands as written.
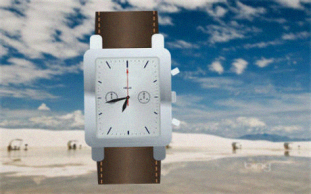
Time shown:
{"hour": 6, "minute": 43}
